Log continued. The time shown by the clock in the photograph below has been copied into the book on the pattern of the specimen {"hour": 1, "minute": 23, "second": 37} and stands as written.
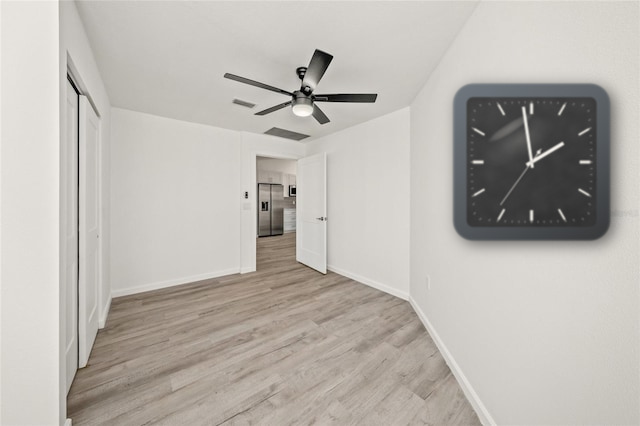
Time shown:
{"hour": 1, "minute": 58, "second": 36}
